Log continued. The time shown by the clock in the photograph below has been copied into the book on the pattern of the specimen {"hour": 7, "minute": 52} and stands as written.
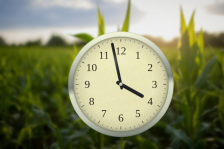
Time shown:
{"hour": 3, "minute": 58}
